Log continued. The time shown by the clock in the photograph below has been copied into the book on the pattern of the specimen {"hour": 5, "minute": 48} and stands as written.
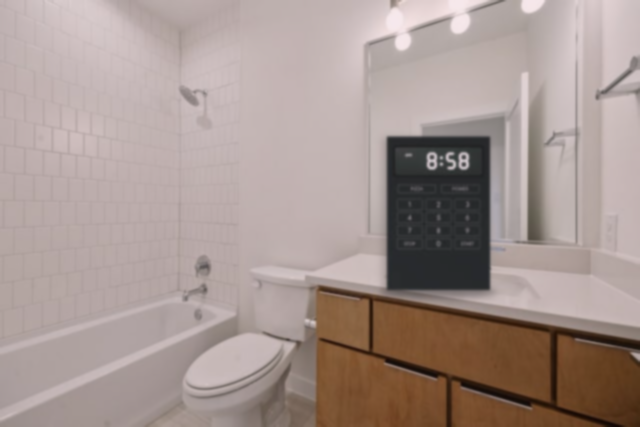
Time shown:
{"hour": 8, "minute": 58}
